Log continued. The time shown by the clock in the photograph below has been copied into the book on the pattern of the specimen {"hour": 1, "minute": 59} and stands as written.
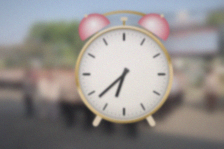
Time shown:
{"hour": 6, "minute": 38}
